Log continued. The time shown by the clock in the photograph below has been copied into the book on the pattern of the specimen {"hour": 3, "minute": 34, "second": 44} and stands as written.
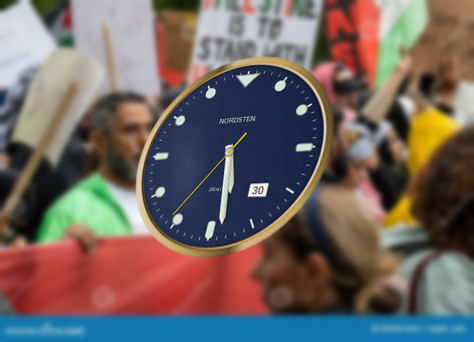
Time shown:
{"hour": 5, "minute": 28, "second": 36}
